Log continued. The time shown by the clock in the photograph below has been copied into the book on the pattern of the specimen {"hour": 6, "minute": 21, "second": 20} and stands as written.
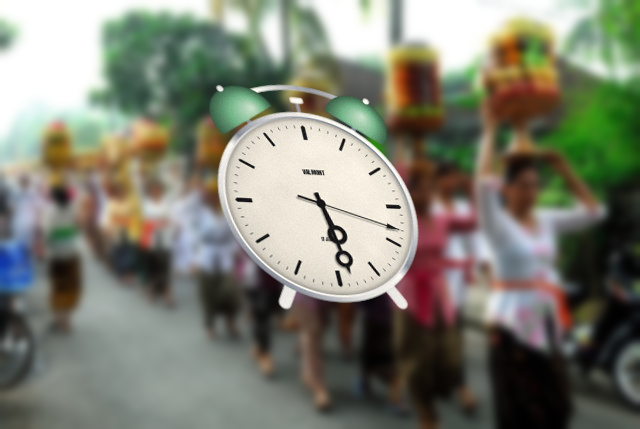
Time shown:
{"hour": 5, "minute": 28, "second": 18}
